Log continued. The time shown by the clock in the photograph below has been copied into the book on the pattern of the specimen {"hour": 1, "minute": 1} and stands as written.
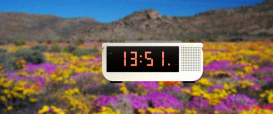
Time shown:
{"hour": 13, "minute": 51}
